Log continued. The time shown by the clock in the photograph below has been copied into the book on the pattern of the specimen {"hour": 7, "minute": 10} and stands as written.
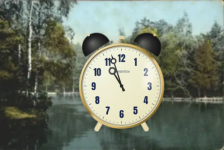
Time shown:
{"hour": 10, "minute": 57}
